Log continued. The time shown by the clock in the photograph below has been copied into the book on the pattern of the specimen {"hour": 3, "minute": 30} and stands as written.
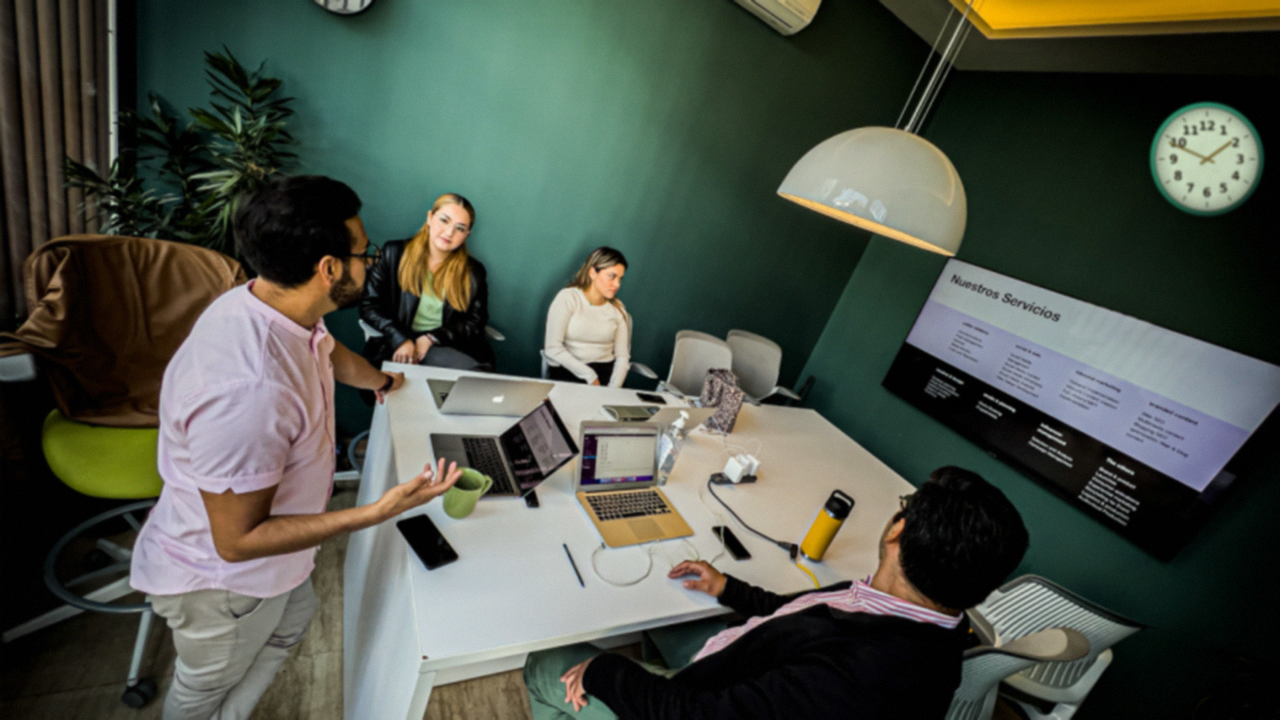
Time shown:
{"hour": 1, "minute": 49}
